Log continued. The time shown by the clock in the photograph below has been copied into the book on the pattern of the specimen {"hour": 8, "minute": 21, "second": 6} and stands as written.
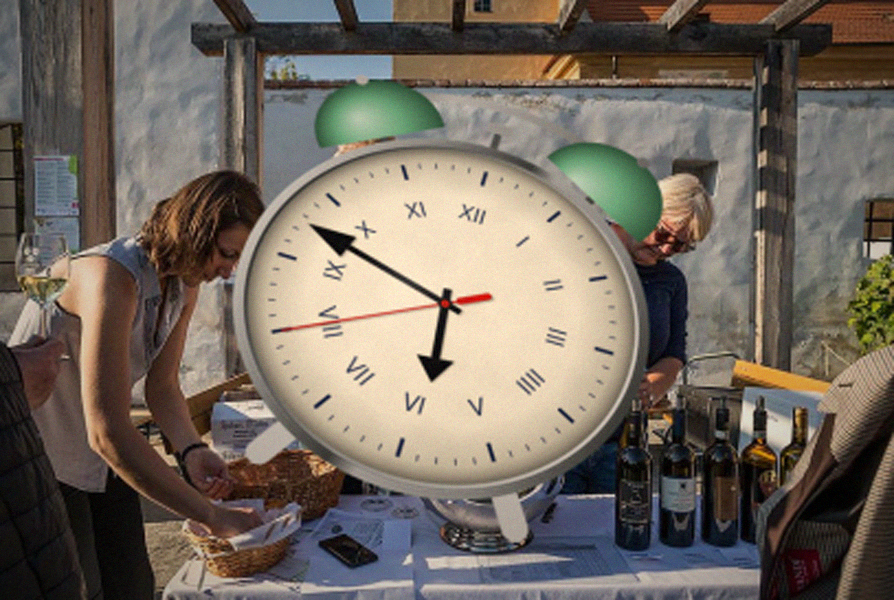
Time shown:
{"hour": 5, "minute": 47, "second": 40}
